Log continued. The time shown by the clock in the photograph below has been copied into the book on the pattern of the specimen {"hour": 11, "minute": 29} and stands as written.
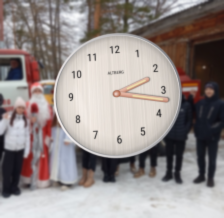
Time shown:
{"hour": 2, "minute": 17}
